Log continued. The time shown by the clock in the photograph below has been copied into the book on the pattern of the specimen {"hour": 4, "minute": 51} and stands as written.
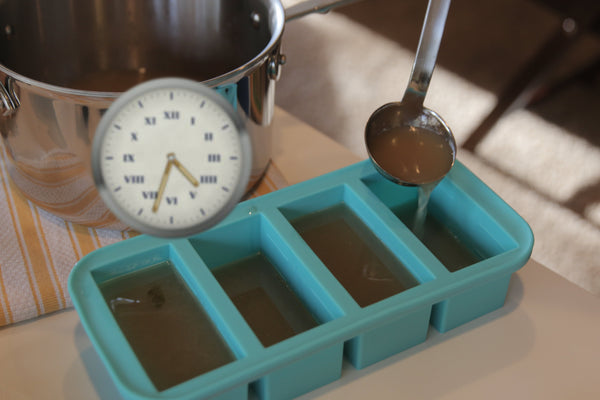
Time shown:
{"hour": 4, "minute": 33}
